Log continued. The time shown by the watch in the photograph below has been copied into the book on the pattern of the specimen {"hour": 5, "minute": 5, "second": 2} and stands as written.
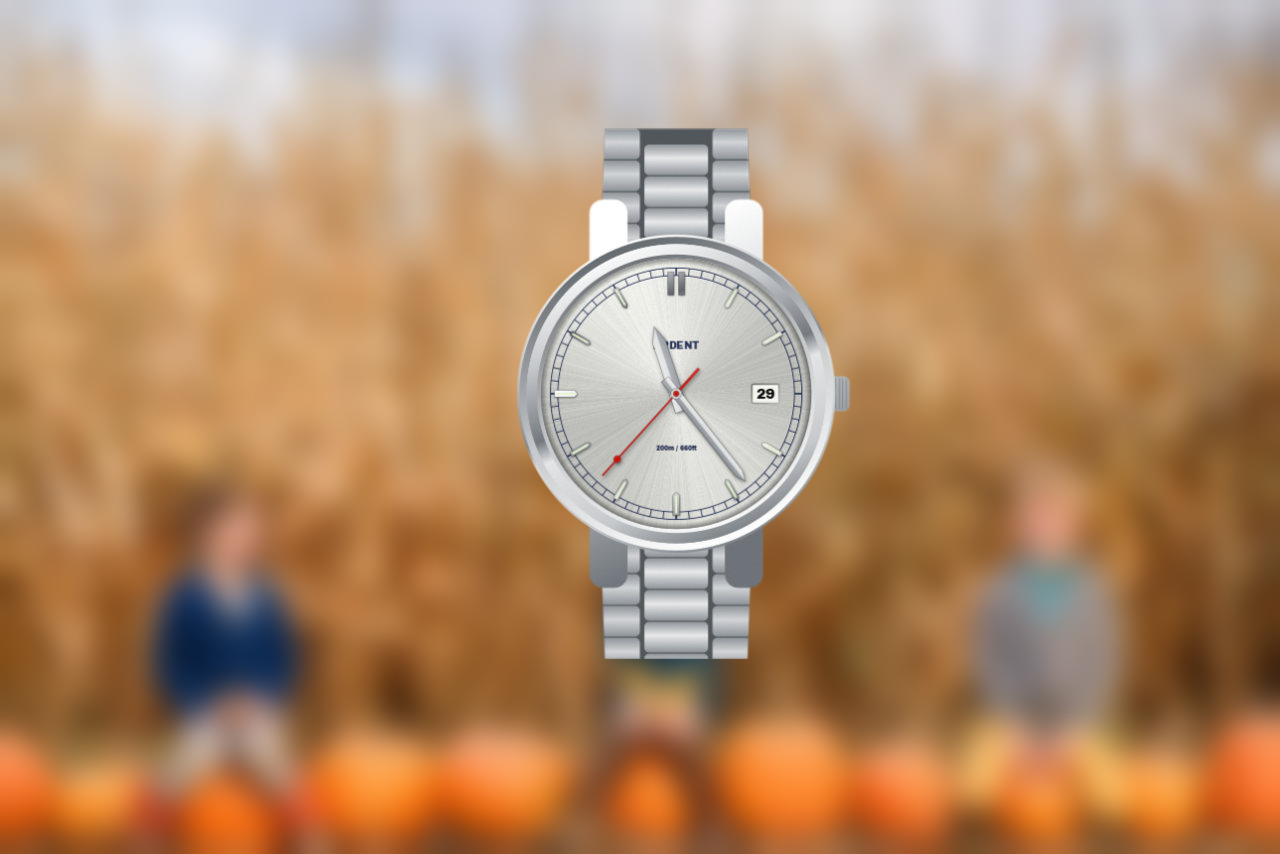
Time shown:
{"hour": 11, "minute": 23, "second": 37}
